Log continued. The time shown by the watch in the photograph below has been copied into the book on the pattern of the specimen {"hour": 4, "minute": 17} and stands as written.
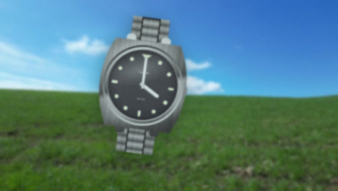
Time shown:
{"hour": 4, "minute": 0}
